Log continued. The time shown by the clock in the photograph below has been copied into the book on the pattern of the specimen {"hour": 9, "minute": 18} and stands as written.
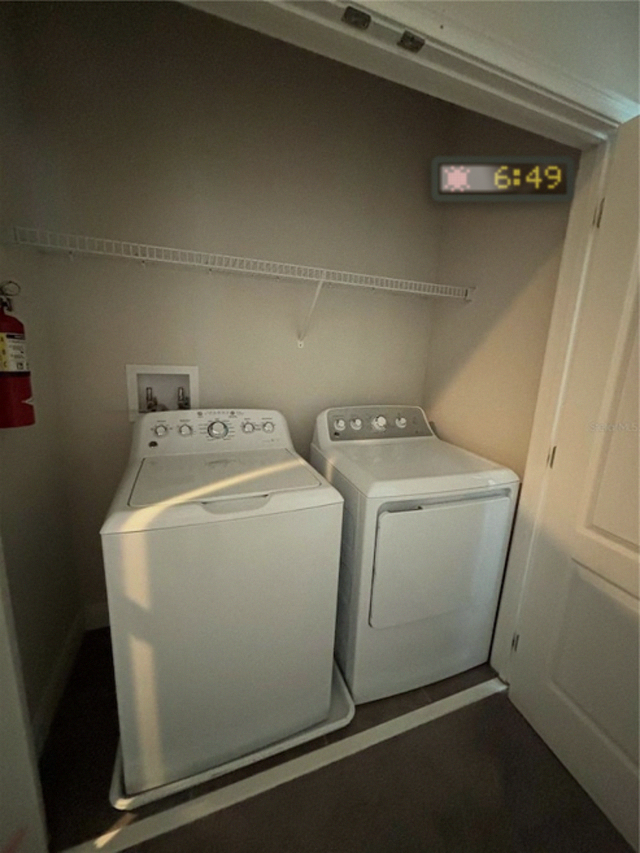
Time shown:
{"hour": 6, "minute": 49}
